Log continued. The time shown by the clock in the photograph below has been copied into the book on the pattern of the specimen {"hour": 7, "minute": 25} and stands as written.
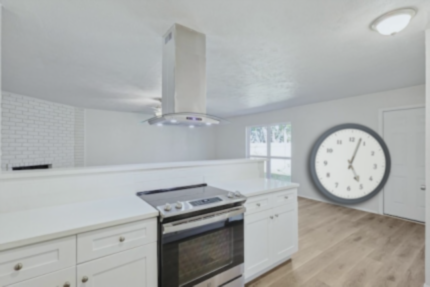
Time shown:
{"hour": 5, "minute": 3}
